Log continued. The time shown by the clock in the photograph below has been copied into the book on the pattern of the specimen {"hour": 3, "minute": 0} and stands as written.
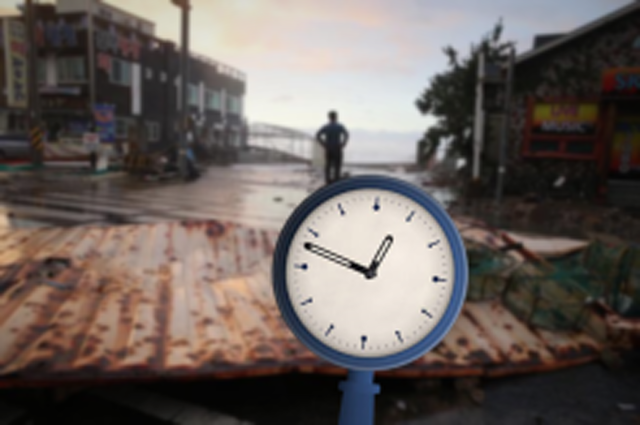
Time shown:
{"hour": 12, "minute": 48}
